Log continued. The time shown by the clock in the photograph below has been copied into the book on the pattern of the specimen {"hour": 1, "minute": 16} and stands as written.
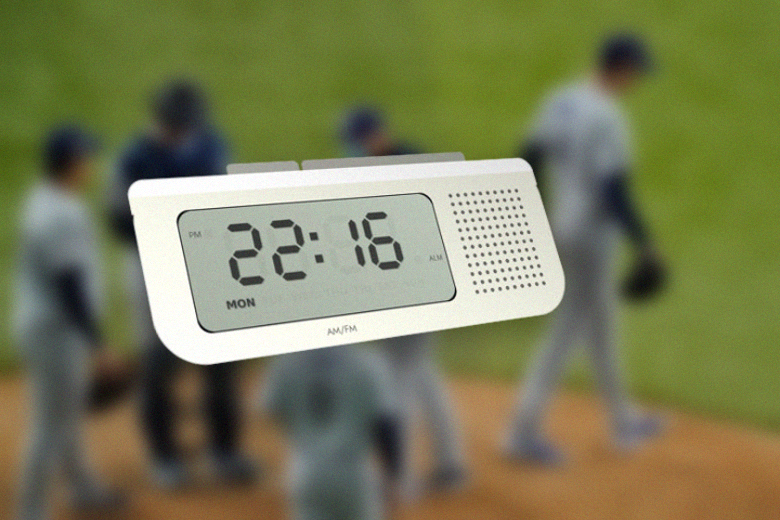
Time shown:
{"hour": 22, "minute": 16}
